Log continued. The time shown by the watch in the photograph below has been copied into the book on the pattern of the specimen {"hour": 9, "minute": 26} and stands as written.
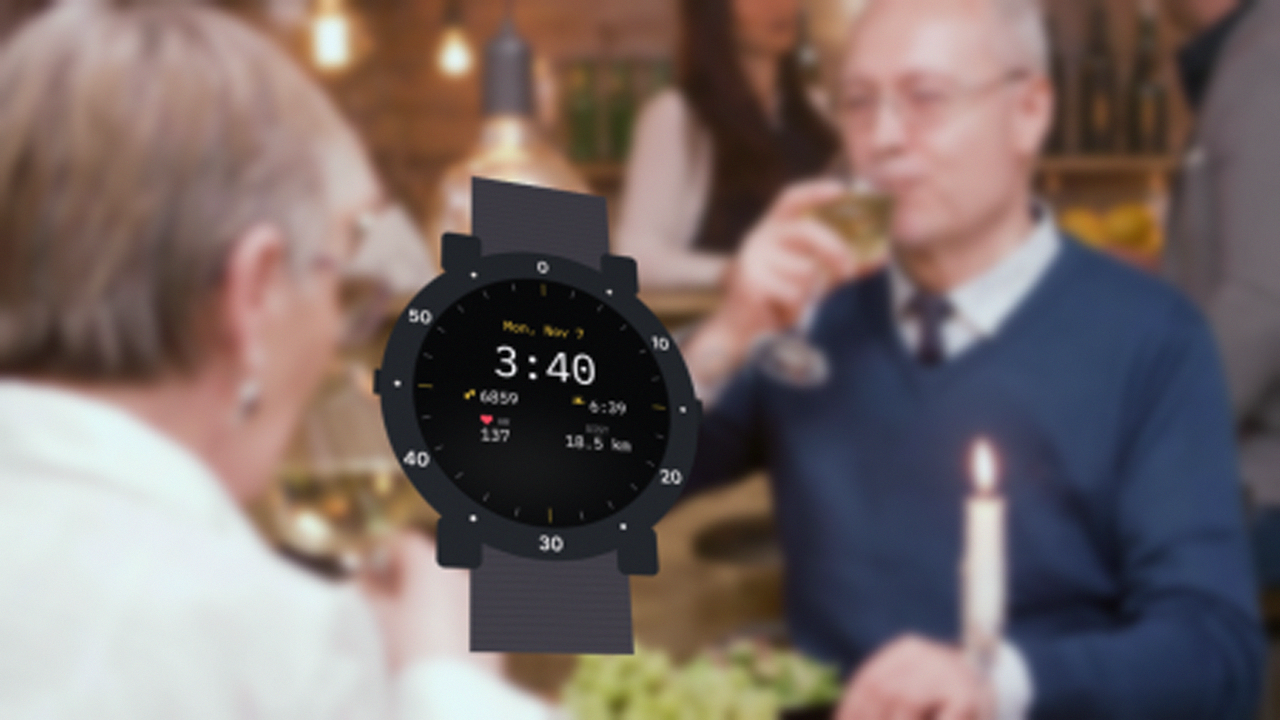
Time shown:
{"hour": 3, "minute": 40}
